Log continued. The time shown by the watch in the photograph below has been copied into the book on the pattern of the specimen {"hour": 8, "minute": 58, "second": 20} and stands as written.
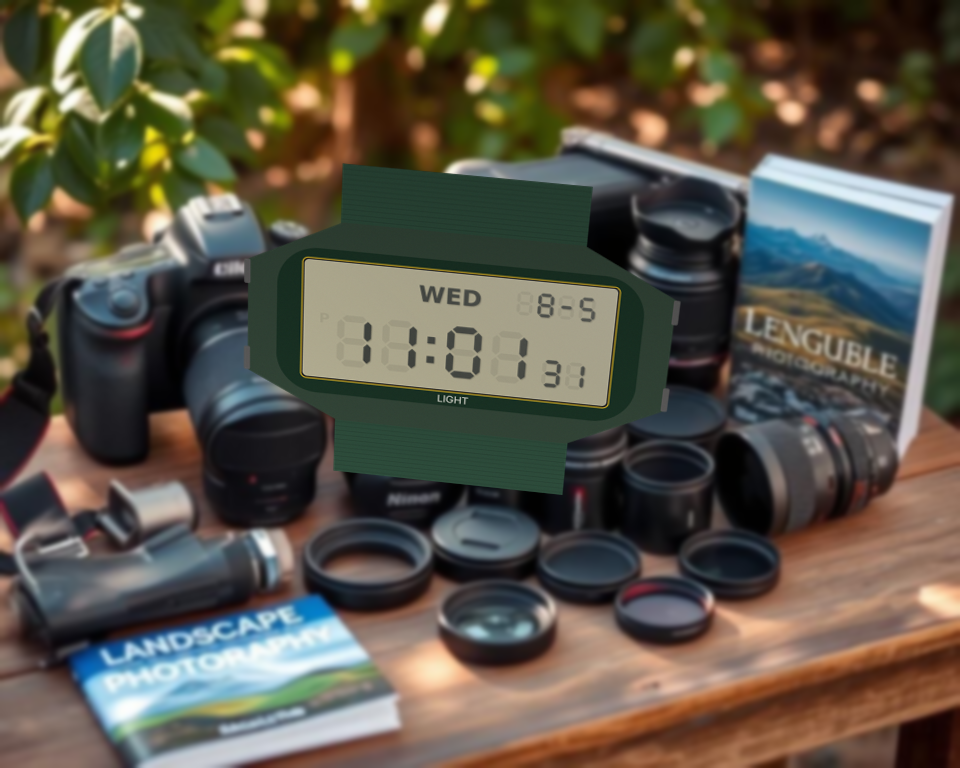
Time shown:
{"hour": 11, "minute": 1, "second": 31}
